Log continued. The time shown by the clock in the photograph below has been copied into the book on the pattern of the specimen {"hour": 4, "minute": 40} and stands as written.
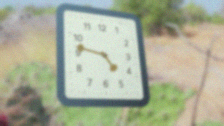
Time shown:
{"hour": 4, "minute": 47}
